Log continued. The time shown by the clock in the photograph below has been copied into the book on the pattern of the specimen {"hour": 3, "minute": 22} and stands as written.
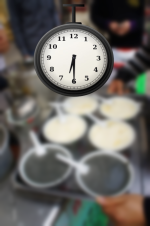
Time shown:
{"hour": 6, "minute": 30}
